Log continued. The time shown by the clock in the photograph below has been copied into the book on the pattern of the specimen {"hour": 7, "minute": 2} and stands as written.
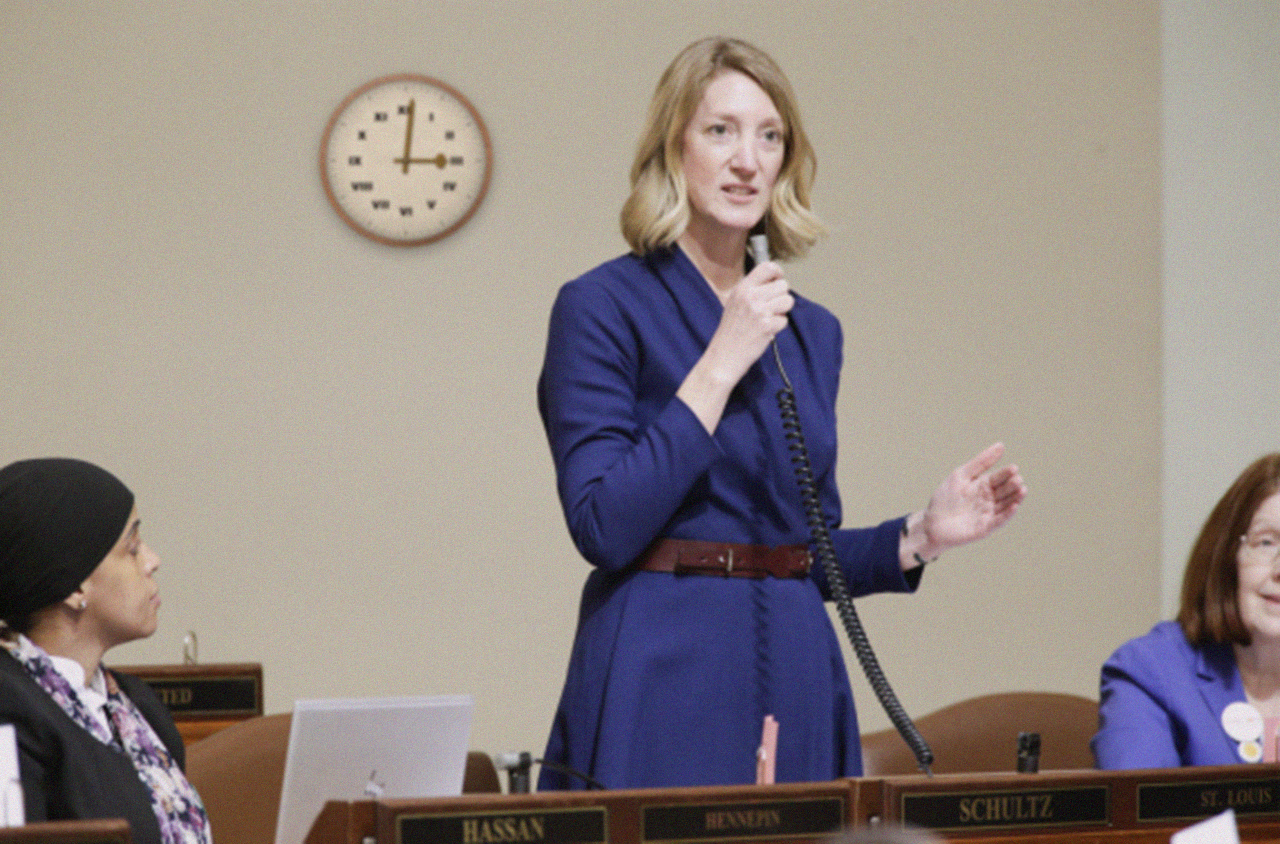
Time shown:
{"hour": 3, "minute": 1}
